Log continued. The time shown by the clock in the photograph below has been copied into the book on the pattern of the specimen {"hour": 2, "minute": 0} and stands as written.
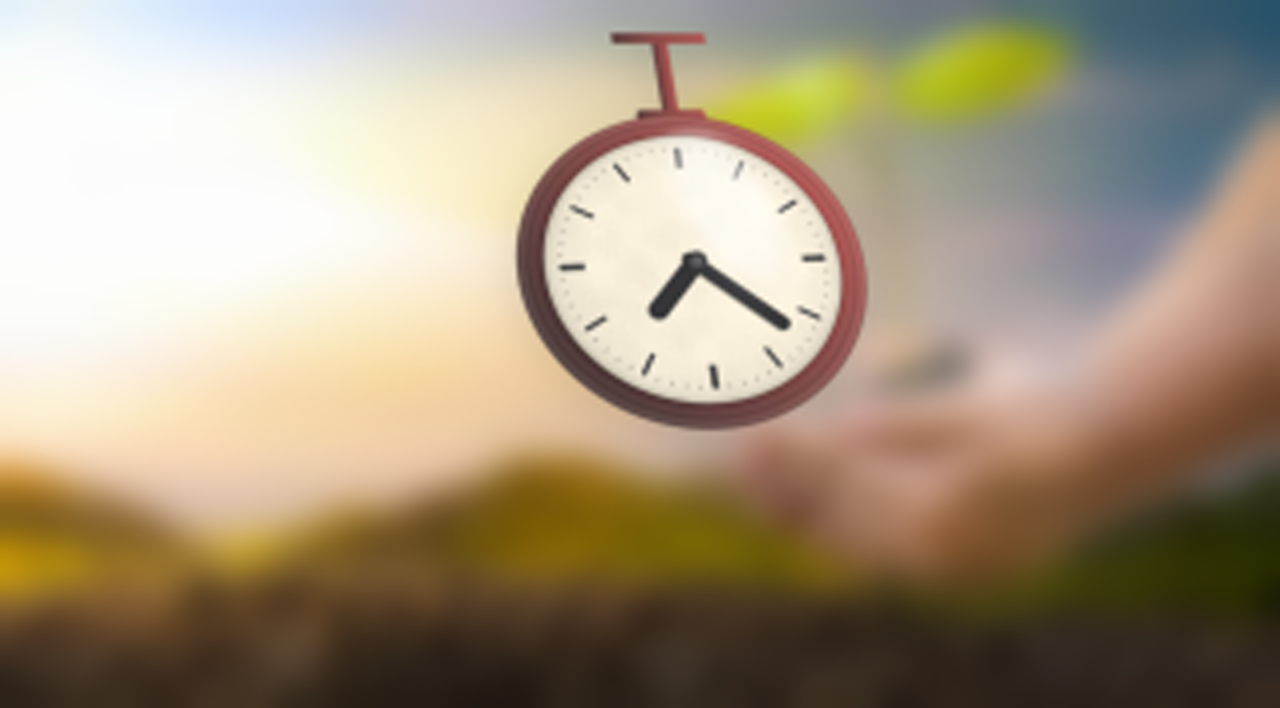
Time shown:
{"hour": 7, "minute": 22}
